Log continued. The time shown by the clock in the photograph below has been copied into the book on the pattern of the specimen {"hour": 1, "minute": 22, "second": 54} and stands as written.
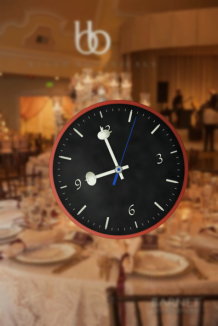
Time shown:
{"hour": 8, "minute": 59, "second": 6}
